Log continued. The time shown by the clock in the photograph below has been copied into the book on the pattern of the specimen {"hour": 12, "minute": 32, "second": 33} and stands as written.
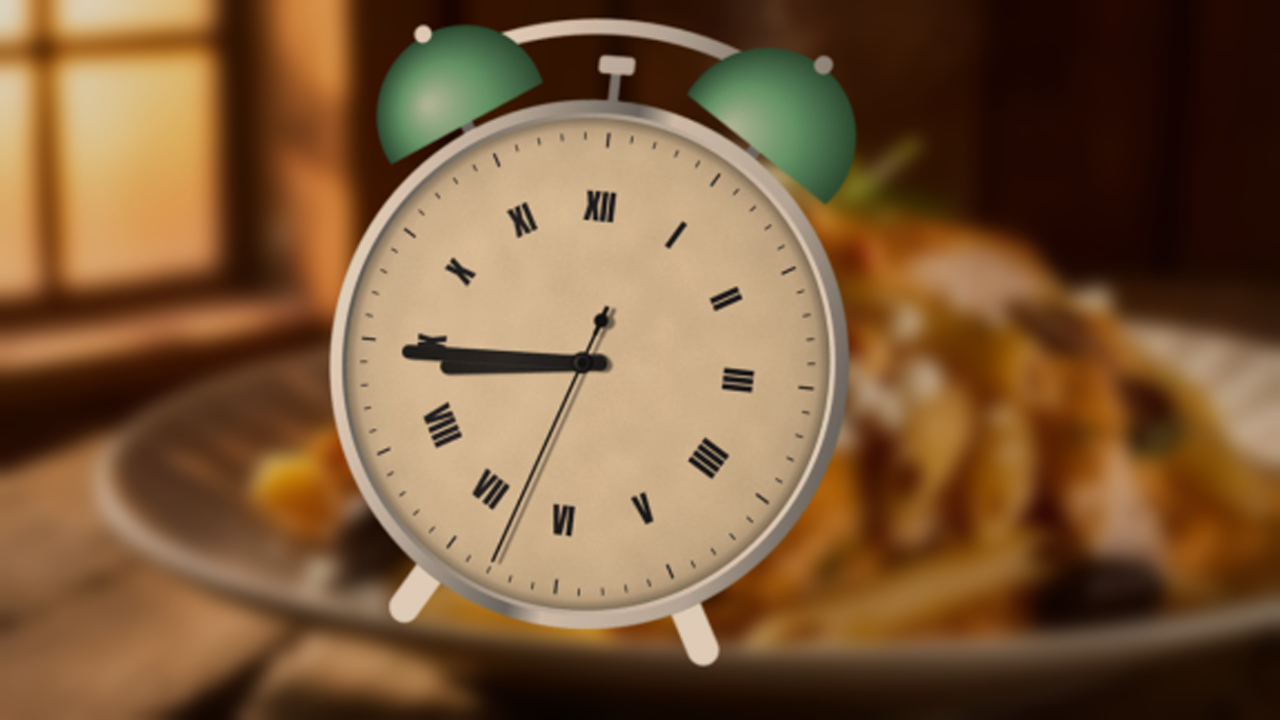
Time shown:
{"hour": 8, "minute": 44, "second": 33}
